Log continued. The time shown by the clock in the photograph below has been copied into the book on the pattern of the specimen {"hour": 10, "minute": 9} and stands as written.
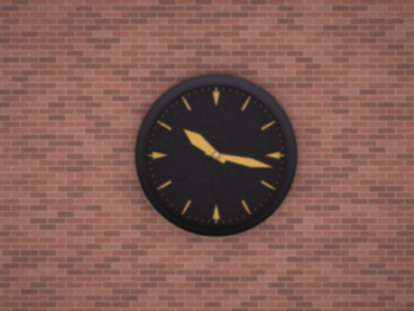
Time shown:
{"hour": 10, "minute": 17}
